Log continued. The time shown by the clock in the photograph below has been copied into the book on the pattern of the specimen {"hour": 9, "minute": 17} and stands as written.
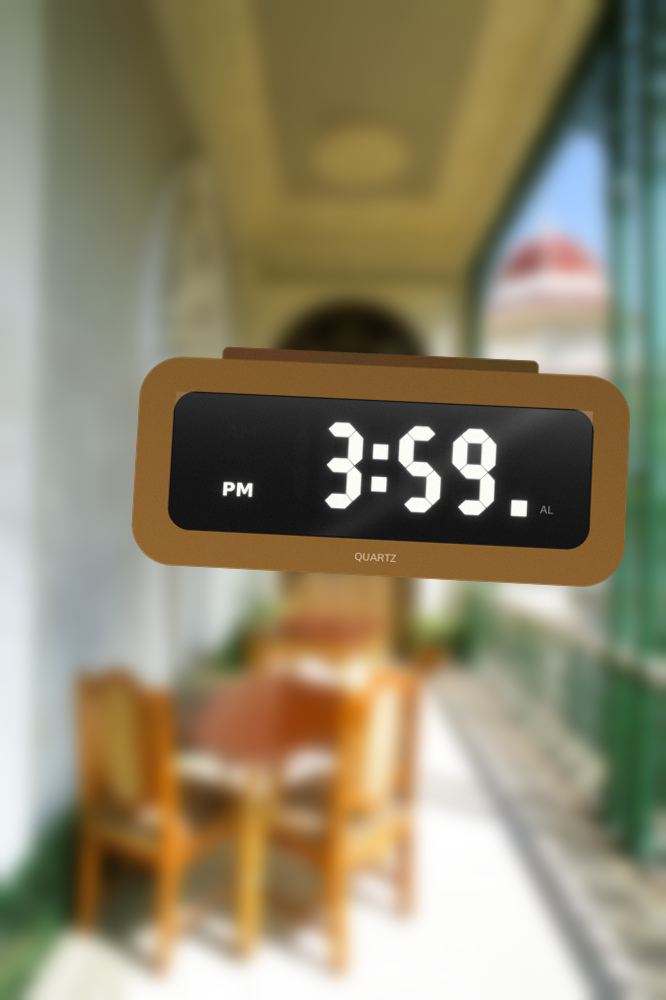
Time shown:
{"hour": 3, "minute": 59}
